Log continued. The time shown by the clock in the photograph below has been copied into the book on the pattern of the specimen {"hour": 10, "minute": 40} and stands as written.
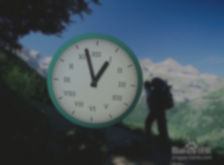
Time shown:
{"hour": 12, "minute": 57}
